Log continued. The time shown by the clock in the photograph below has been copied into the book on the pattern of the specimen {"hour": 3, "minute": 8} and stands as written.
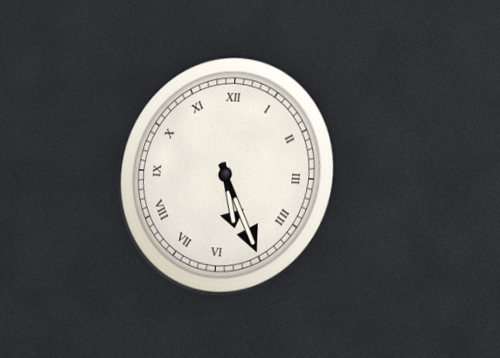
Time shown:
{"hour": 5, "minute": 25}
